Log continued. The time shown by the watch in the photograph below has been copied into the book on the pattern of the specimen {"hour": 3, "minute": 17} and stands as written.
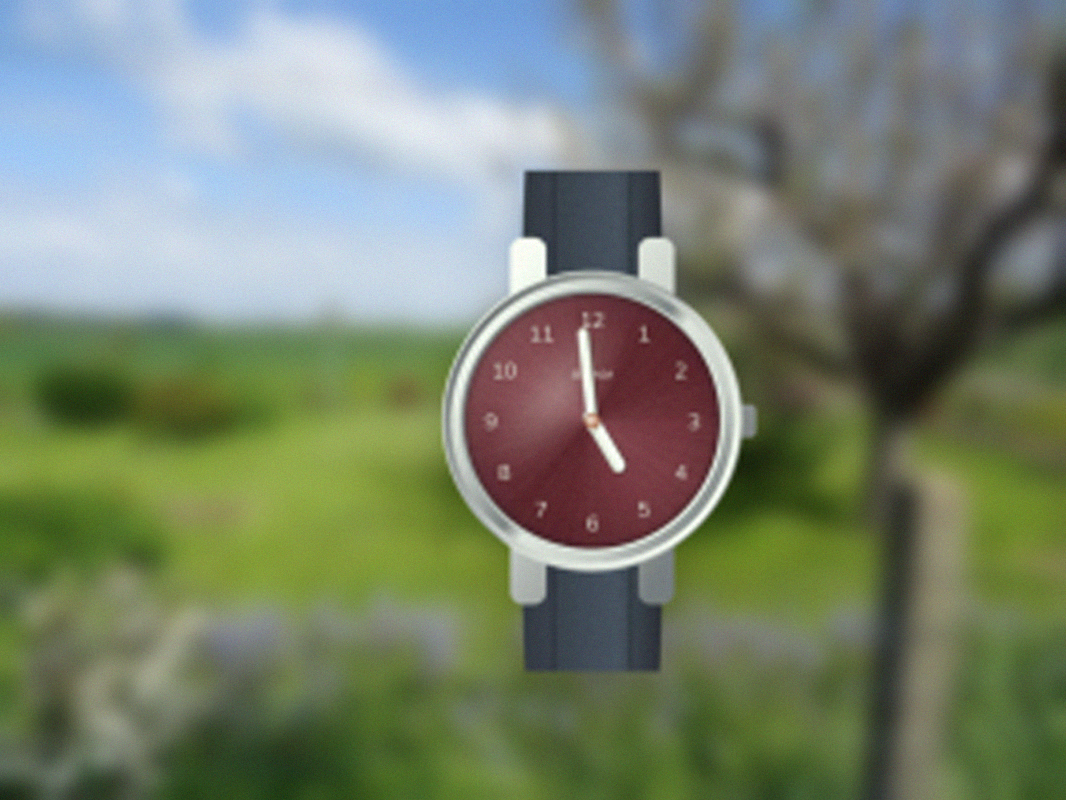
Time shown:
{"hour": 4, "minute": 59}
